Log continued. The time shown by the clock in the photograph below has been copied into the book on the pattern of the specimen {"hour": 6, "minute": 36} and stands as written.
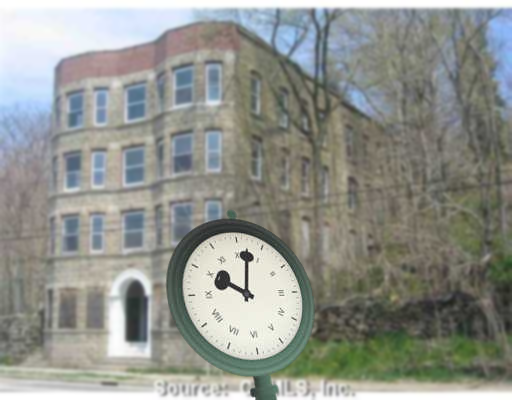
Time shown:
{"hour": 10, "minute": 2}
